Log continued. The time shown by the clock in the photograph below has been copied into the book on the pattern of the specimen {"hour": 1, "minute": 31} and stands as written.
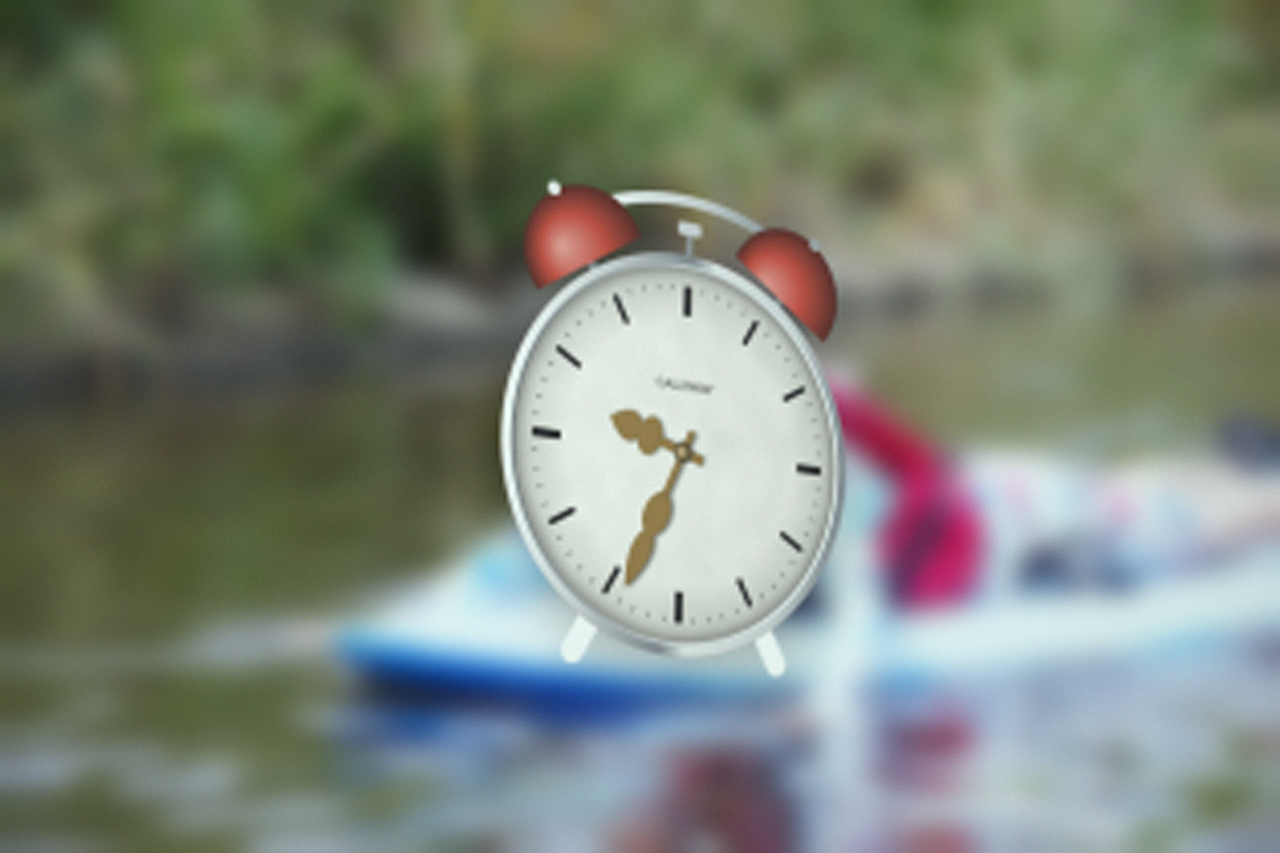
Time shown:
{"hour": 9, "minute": 34}
